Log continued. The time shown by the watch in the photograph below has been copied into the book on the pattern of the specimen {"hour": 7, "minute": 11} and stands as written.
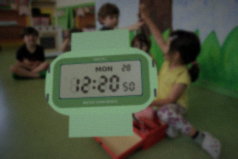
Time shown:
{"hour": 12, "minute": 20}
